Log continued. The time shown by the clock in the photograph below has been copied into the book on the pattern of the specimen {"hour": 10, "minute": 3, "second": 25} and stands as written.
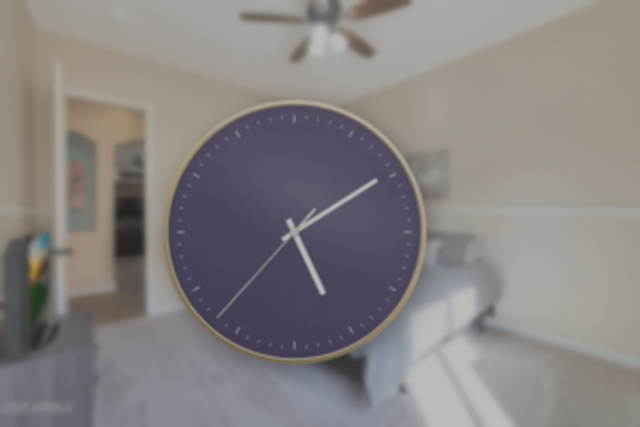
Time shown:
{"hour": 5, "minute": 9, "second": 37}
